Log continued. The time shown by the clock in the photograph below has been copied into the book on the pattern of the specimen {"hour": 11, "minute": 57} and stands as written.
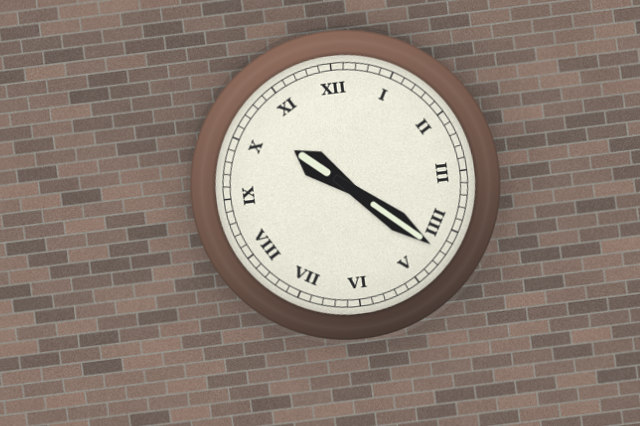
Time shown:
{"hour": 10, "minute": 22}
